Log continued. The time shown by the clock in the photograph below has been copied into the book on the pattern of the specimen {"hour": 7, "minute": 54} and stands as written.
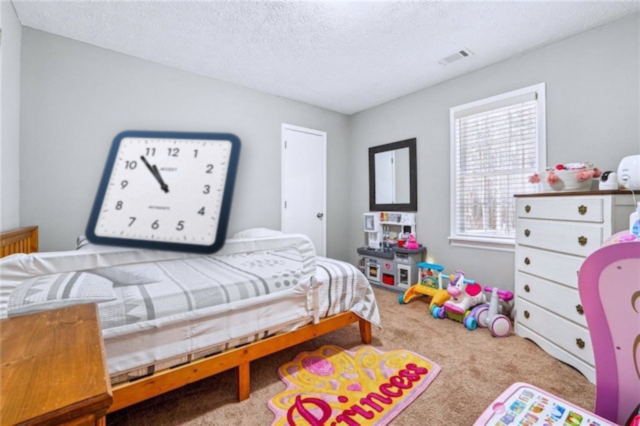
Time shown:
{"hour": 10, "minute": 53}
